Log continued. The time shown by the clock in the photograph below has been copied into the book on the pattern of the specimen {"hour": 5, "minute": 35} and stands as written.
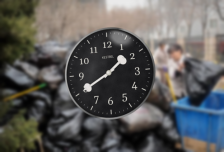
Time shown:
{"hour": 1, "minute": 40}
